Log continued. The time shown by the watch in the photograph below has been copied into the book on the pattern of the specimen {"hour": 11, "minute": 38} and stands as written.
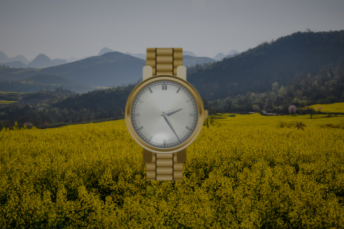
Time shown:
{"hour": 2, "minute": 25}
